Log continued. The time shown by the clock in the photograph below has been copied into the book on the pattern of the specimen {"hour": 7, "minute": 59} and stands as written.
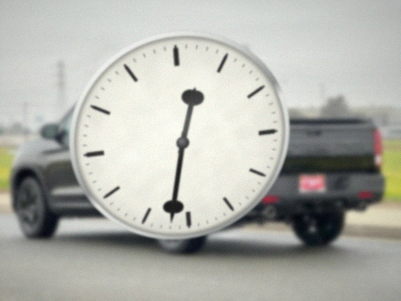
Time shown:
{"hour": 12, "minute": 32}
